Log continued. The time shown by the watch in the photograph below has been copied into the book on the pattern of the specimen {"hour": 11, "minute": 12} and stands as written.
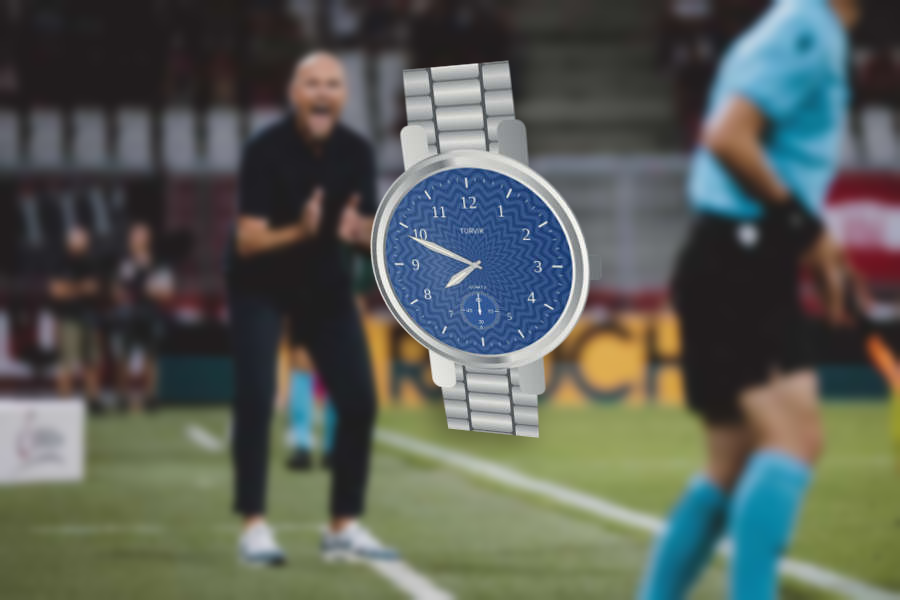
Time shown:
{"hour": 7, "minute": 49}
